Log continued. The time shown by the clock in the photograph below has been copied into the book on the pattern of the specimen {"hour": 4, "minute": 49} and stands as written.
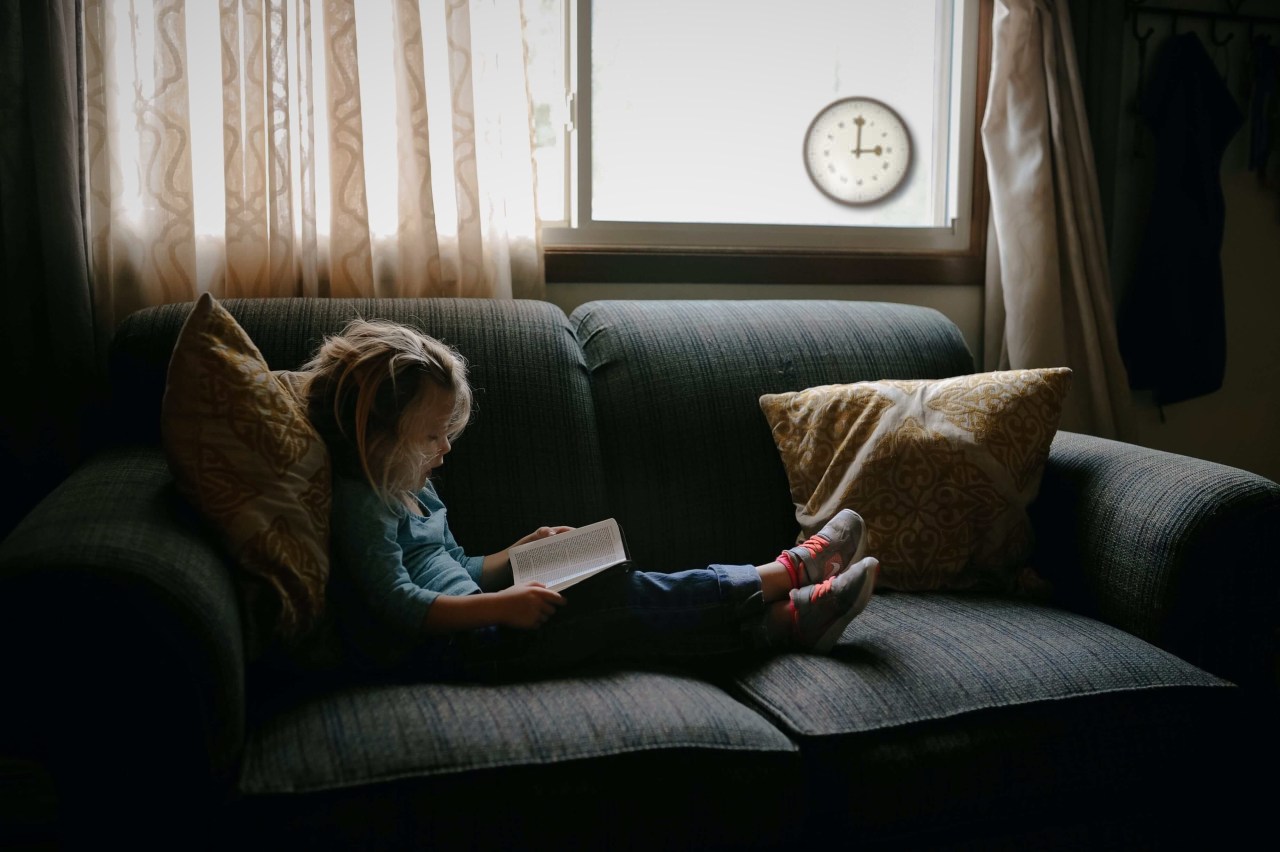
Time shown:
{"hour": 3, "minute": 1}
